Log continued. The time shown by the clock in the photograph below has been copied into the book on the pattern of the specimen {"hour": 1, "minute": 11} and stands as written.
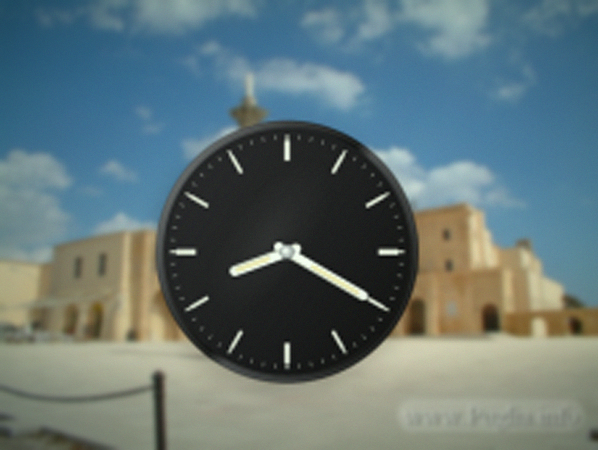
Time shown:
{"hour": 8, "minute": 20}
